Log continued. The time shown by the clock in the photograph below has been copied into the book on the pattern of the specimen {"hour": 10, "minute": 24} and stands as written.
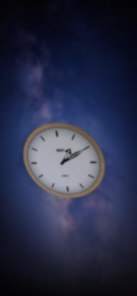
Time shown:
{"hour": 1, "minute": 10}
